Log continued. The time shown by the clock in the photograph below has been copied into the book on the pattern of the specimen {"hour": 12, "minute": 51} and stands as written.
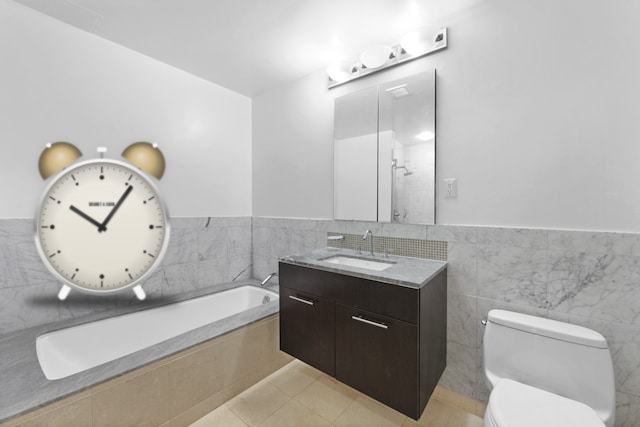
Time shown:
{"hour": 10, "minute": 6}
